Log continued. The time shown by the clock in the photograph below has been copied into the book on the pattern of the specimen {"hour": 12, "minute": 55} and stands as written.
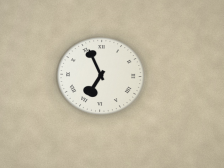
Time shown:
{"hour": 6, "minute": 56}
